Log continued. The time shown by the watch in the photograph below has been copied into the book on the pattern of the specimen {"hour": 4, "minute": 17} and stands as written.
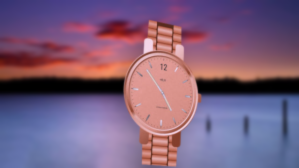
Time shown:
{"hour": 4, "minute": 53}
